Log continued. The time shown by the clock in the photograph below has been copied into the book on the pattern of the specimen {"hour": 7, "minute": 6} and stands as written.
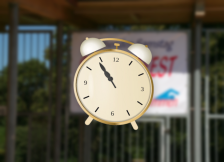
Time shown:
{"hour": 10, "minute": 54}
